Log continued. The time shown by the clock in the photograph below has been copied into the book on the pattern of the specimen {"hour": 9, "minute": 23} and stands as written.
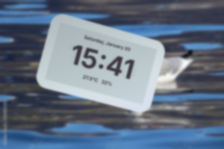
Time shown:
{"hour": 15, "minute": 41}
